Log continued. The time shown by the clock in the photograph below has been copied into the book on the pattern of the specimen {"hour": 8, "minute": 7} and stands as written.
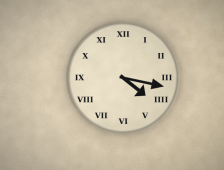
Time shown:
{"hour": 4, "minute": 17}
